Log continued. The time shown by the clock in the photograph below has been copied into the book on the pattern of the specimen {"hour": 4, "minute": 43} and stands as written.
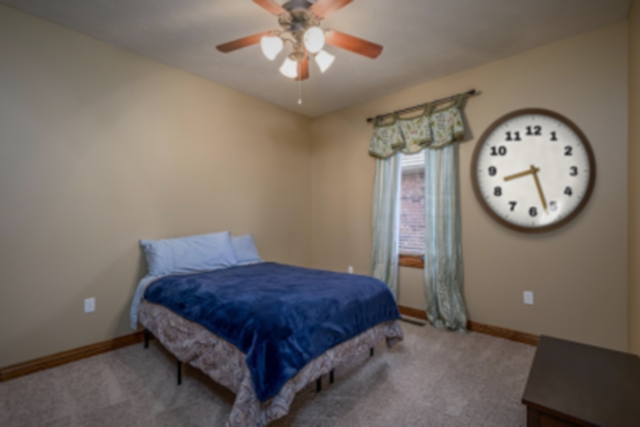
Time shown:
{"hour": 8, "minute": 27}
